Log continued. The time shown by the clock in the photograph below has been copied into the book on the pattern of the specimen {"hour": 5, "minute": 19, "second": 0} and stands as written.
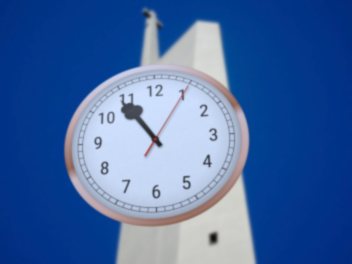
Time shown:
{"hour": 10, "minute": 54, "second": 5}
